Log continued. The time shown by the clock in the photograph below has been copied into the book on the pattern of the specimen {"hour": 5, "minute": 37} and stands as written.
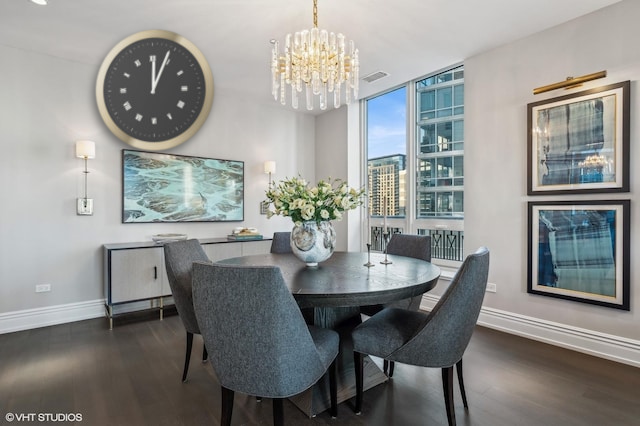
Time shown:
{"hour": 12, "minute": 4}
